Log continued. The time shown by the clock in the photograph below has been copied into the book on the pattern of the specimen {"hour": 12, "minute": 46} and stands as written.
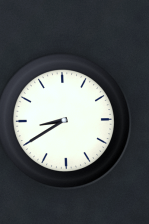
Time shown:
{"hour": 8, "minute": 40}
